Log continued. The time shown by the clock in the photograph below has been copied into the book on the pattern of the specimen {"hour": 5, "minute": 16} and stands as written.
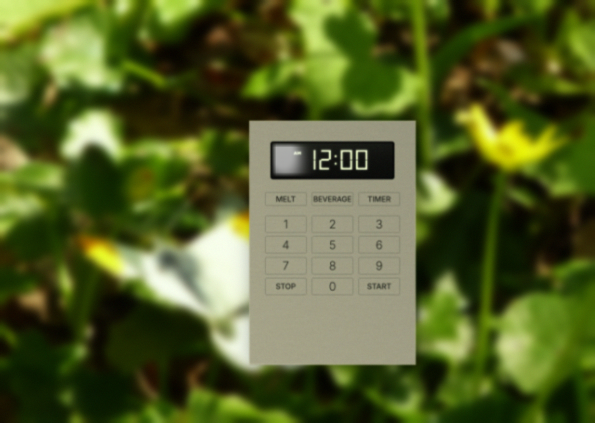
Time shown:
{"hour": 12, "minute": 0}
